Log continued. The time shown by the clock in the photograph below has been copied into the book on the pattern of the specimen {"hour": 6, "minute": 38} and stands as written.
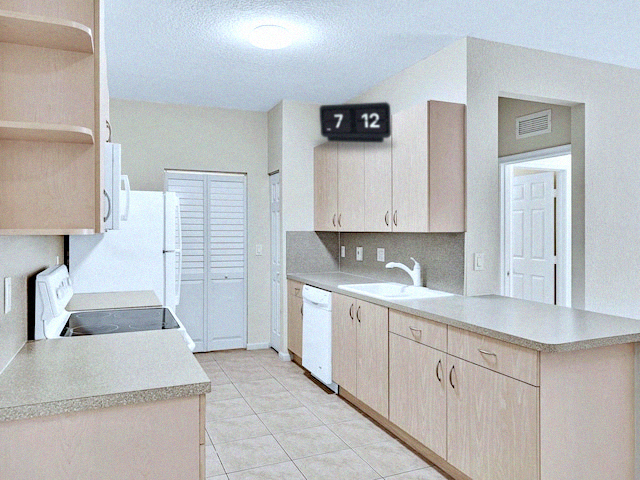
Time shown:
{"hour": 7, "minute": 12}
